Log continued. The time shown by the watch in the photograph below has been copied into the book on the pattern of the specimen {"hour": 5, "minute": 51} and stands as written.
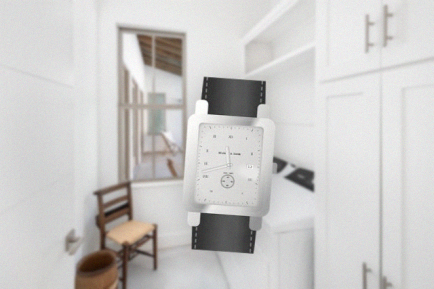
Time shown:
{"hour": 11, "minute": 42}
